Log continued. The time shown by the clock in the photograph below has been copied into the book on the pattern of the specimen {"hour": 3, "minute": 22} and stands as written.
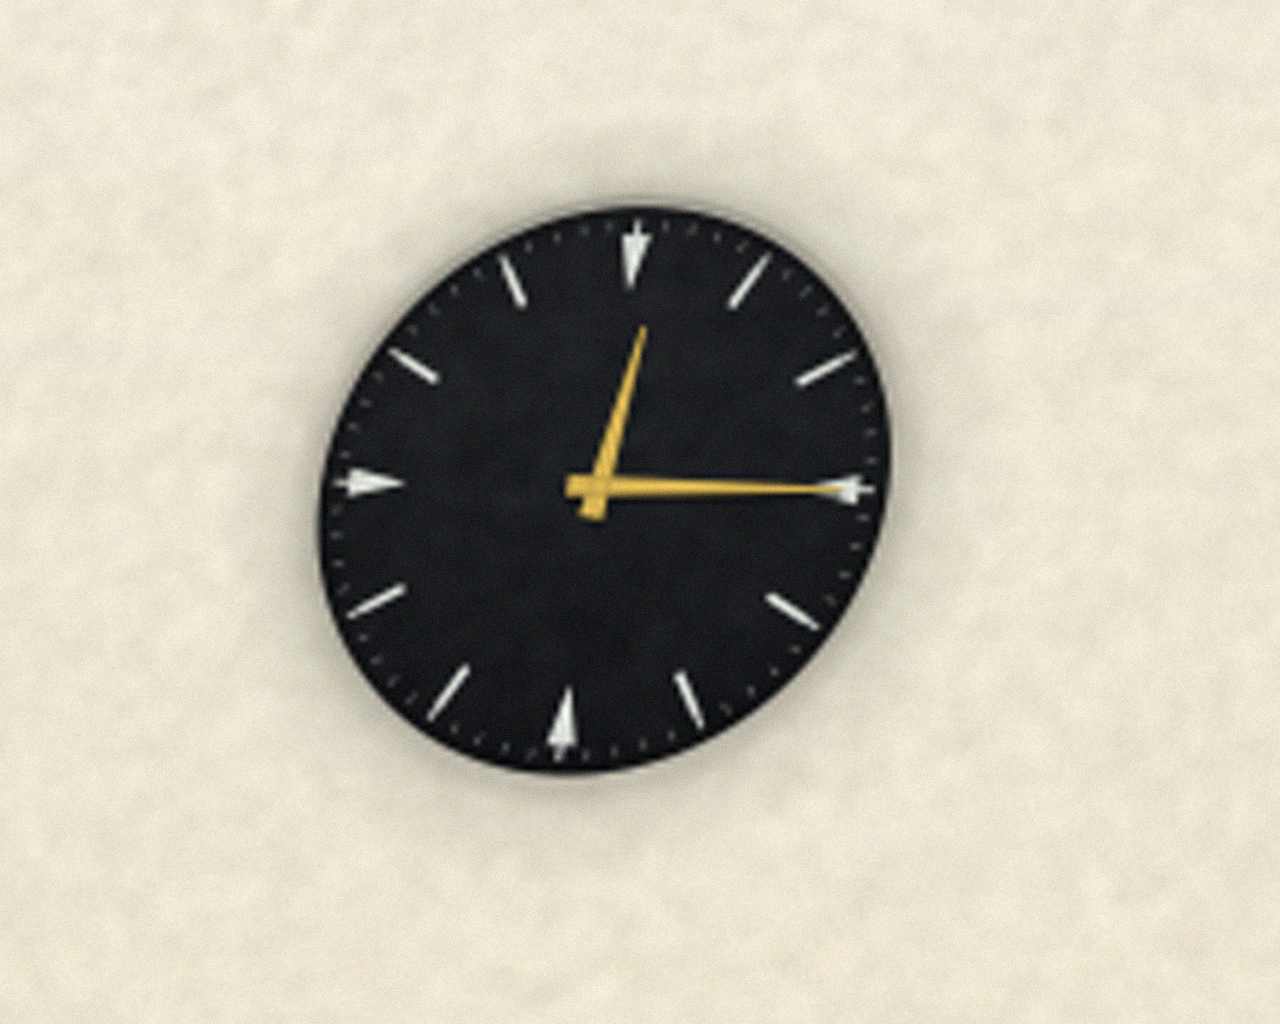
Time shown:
{"hour": 12, "minute": 15}
